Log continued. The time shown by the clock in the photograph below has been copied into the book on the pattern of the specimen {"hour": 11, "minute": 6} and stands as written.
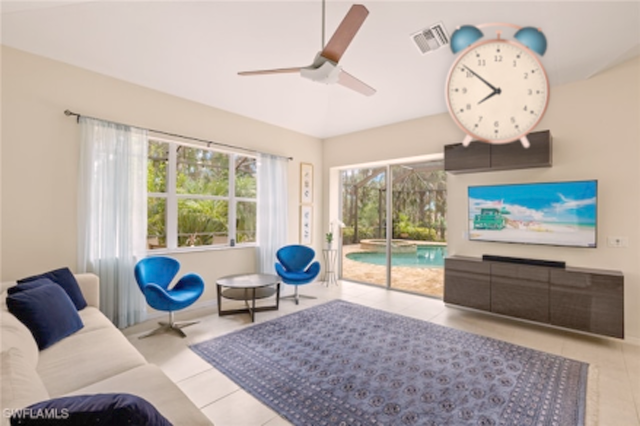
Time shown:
{"hour": 7, "minute": 51}
